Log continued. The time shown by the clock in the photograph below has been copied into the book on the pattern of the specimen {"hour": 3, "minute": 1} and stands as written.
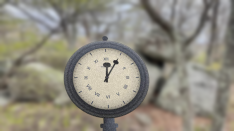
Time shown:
{"hour": 12, "minute": 5}
